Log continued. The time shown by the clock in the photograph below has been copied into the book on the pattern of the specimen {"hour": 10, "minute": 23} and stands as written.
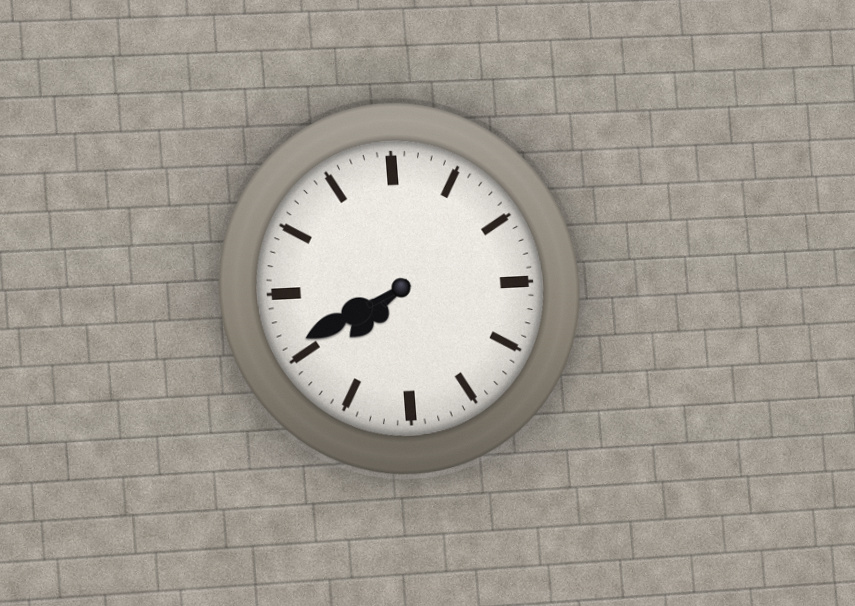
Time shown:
{"hour": 7, "minute": 41}
